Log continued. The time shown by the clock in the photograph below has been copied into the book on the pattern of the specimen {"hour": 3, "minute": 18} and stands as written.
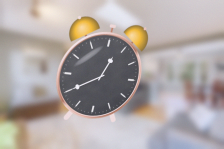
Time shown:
{"hour": 12, "minute": 40}
